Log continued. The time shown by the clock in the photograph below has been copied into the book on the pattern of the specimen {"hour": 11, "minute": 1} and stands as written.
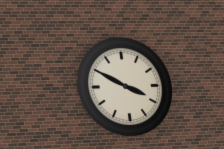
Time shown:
{"hour": 3, "minute": 50}
